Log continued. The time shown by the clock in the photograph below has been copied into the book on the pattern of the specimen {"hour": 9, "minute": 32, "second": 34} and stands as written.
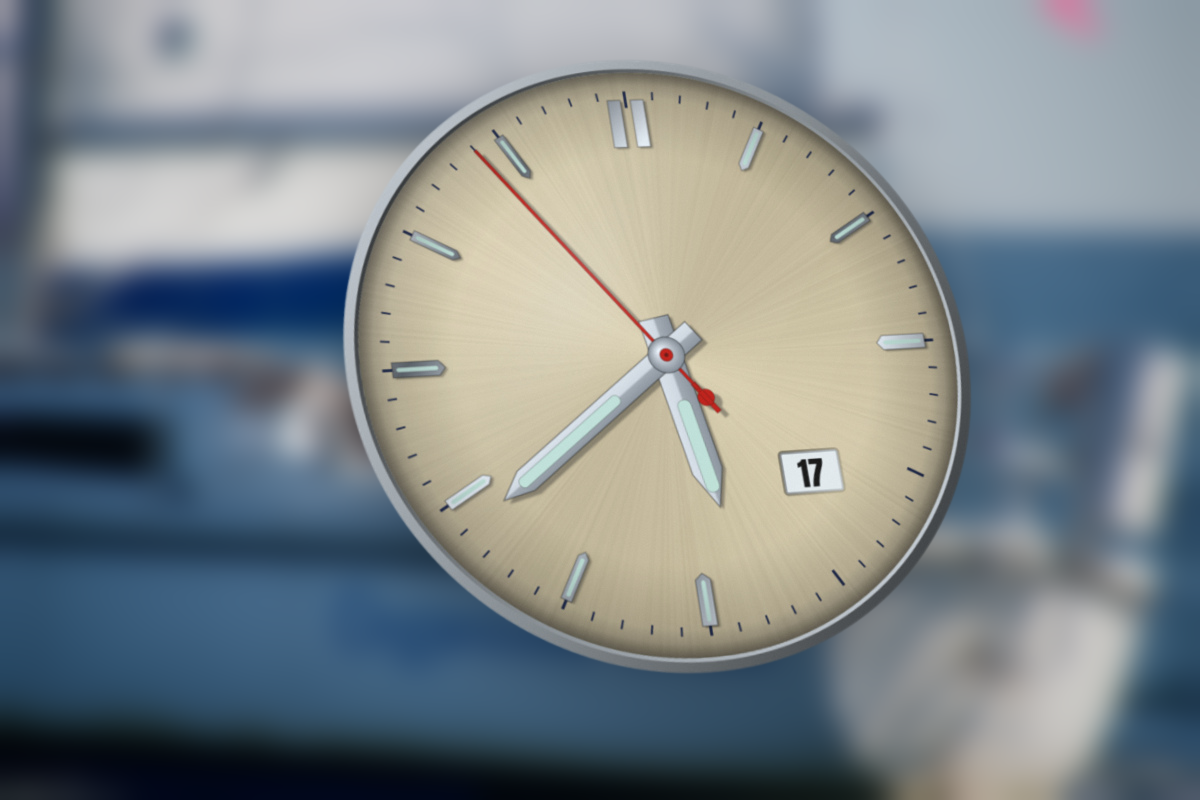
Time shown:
{"hour": 5, "minute": 38, "second": 54}
